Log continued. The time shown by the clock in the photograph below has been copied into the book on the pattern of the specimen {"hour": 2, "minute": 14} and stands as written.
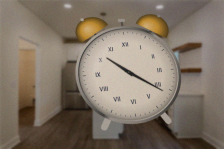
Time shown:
{"hour": 10, "minute": 21}
